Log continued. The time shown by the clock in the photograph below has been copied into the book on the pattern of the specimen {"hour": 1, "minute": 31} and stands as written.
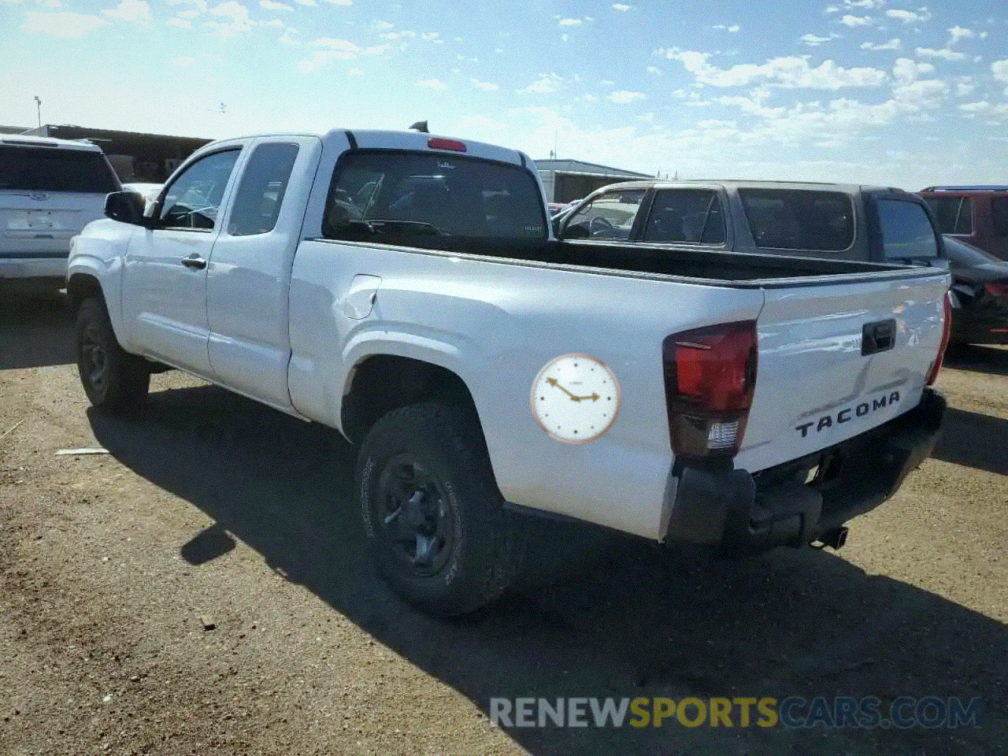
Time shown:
{"hour": 2, "minute": 51}
